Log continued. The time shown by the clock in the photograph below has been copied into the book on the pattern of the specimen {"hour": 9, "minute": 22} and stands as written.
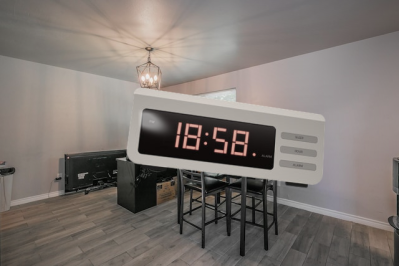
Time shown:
{"hour": 18, "minute": 58}
